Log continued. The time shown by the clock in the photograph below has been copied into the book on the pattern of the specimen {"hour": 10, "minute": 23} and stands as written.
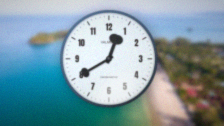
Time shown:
{"hour": 12, "minute": 40}
